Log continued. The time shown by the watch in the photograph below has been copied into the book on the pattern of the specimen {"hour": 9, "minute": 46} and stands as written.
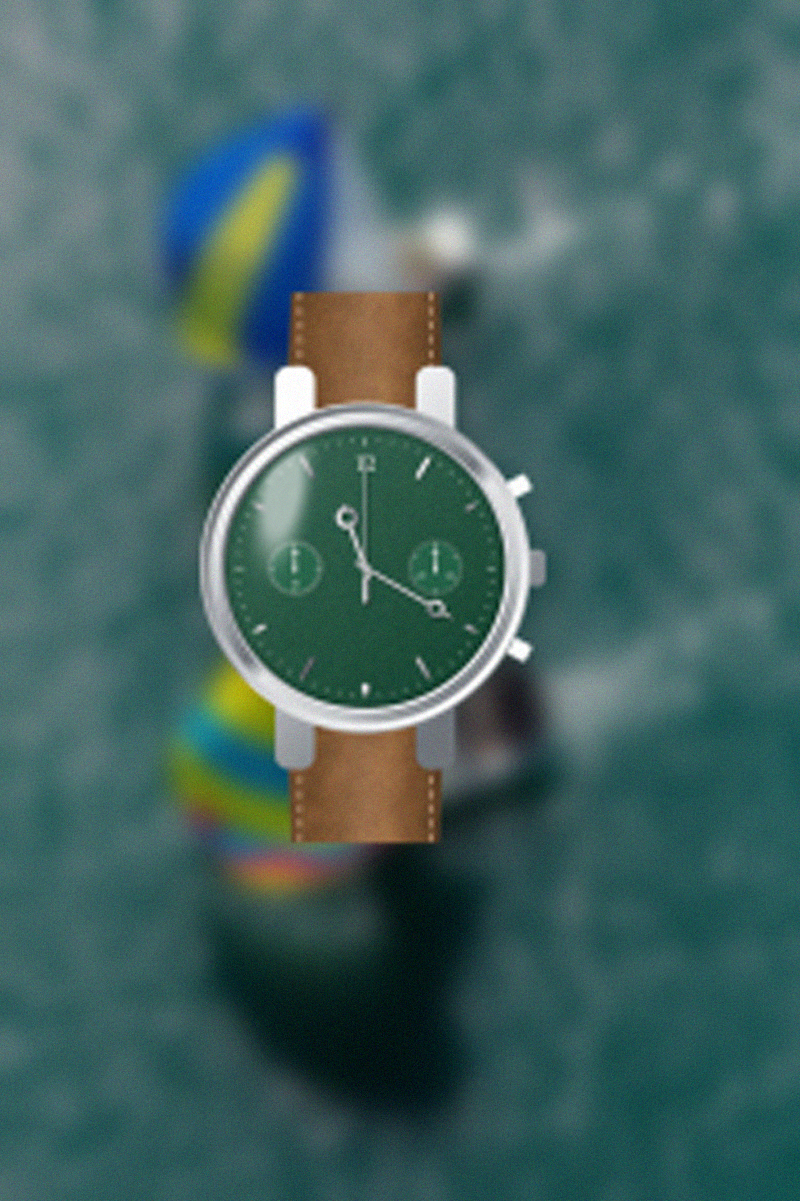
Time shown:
{"hour": 11, "minute": 20}
